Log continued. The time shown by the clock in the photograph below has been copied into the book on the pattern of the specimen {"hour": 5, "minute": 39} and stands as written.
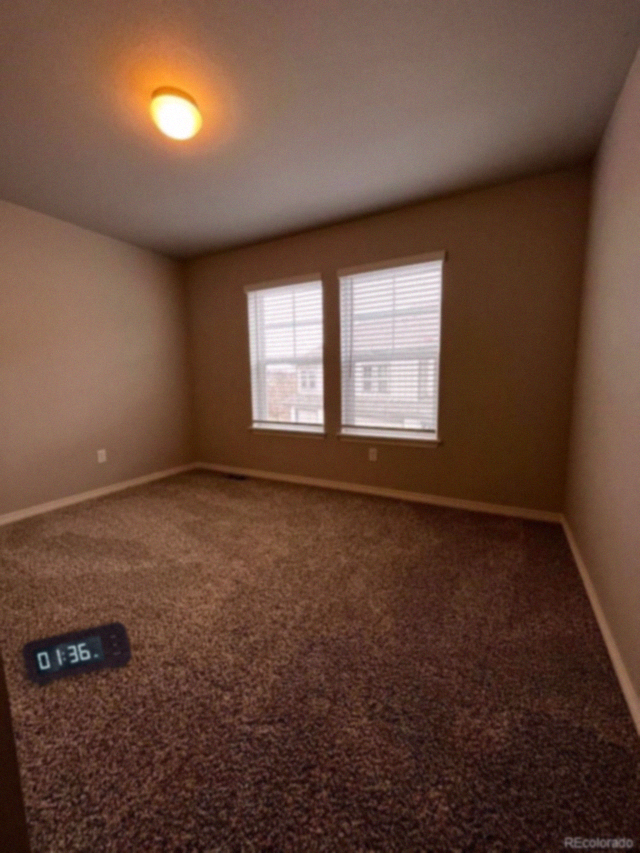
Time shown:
{"hour": 1, "minute": 36}
